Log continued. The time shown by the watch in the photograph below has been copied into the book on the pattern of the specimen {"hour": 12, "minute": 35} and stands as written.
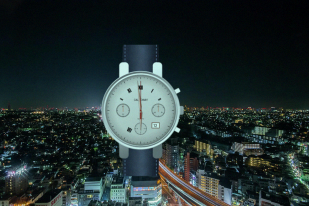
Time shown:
{"hour": 5, "minute": 59}
